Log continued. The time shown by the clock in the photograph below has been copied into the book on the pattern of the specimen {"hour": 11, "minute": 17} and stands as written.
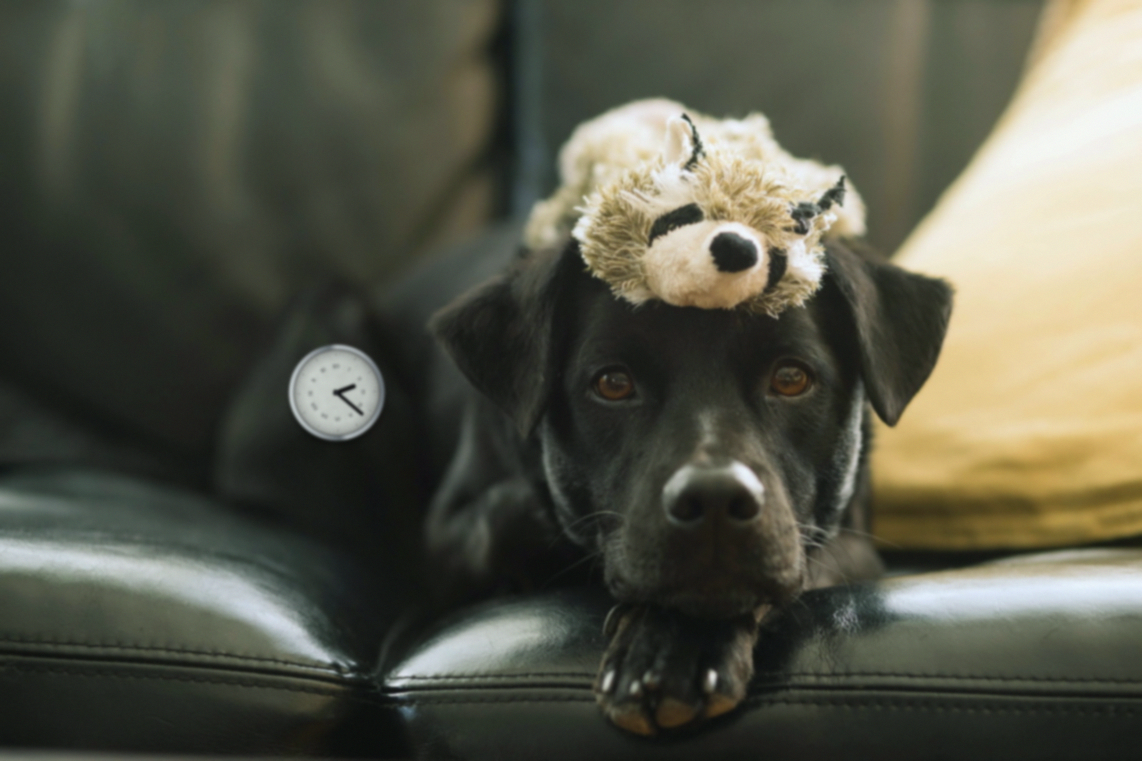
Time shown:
{"hour": 2, "minute": 22}
